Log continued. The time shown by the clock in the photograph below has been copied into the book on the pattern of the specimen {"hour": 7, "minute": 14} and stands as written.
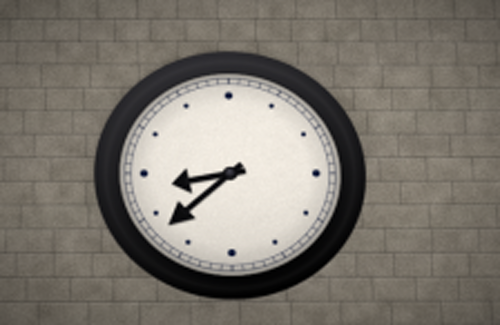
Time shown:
{"hour": 8, "minute": 38}
